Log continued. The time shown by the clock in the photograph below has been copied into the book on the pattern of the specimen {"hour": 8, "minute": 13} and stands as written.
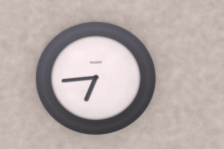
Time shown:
{"hour": 6, "minute": 44}
